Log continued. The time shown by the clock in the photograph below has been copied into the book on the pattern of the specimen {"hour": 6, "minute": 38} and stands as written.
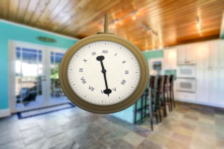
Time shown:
{"hour": 11, "minute": 28}
